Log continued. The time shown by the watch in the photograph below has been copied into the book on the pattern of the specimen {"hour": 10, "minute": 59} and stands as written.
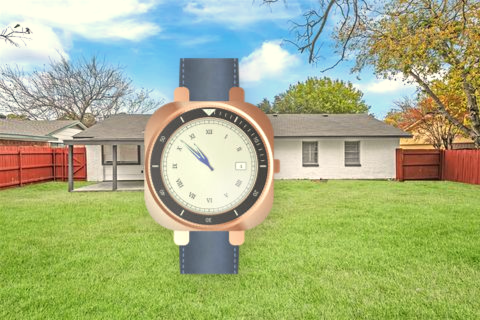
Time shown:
{"hour": 10, "minute": 52}
